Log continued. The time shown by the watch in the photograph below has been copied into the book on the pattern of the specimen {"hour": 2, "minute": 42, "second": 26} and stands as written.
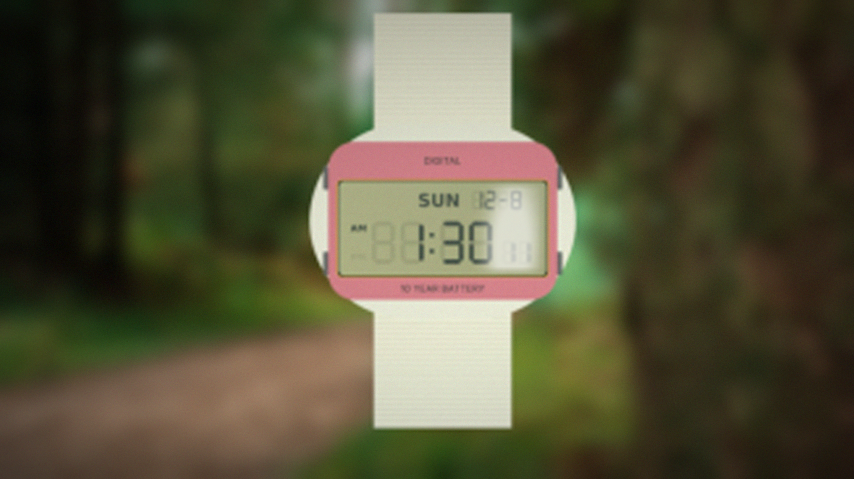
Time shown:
{"hour": 1, "minute": 30, "second": 11}
